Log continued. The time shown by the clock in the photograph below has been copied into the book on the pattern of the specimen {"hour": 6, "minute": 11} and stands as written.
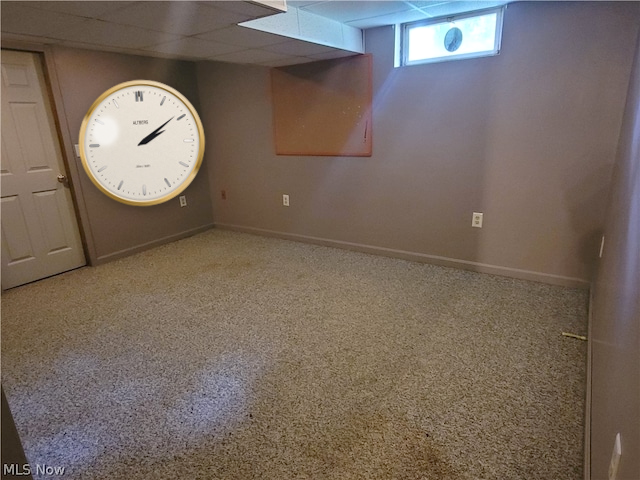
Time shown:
{"hour": 2, "minute": 9}
